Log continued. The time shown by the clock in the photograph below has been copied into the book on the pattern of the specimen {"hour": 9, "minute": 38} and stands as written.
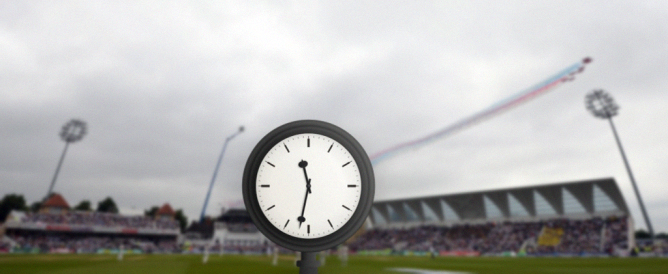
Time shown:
{"hour": 11, "minute": 32}
